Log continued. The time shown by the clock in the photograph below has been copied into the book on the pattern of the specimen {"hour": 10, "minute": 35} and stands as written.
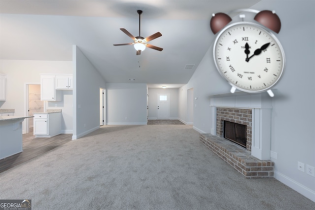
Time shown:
{"hour": 12, "minute": 9}
